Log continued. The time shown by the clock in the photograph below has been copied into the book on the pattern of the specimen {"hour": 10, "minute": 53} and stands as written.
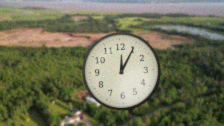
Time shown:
{"hour": 12, "minute": 5}
